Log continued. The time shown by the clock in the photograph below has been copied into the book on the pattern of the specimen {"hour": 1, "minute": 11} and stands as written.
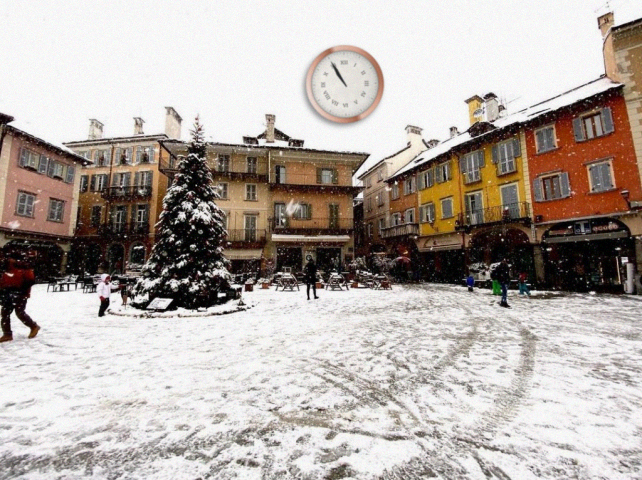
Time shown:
{"hour": 10, "minute": 55}
